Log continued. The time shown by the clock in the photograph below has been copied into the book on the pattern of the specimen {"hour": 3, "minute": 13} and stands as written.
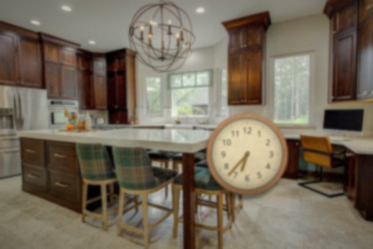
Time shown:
{"hour": 6, "minute": 37}
